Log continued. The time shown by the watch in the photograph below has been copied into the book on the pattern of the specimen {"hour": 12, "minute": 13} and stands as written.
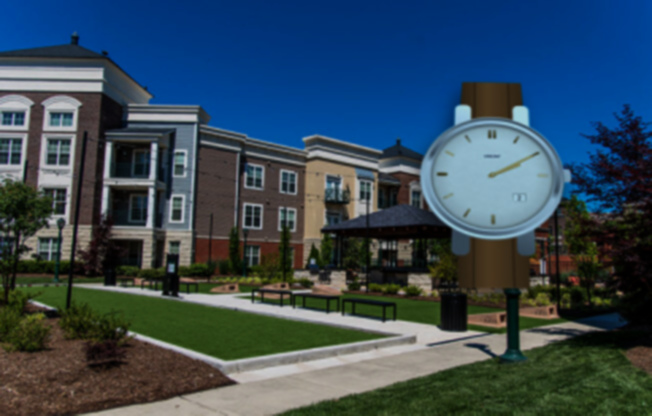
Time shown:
{"hour": 2, "minute": 10}
